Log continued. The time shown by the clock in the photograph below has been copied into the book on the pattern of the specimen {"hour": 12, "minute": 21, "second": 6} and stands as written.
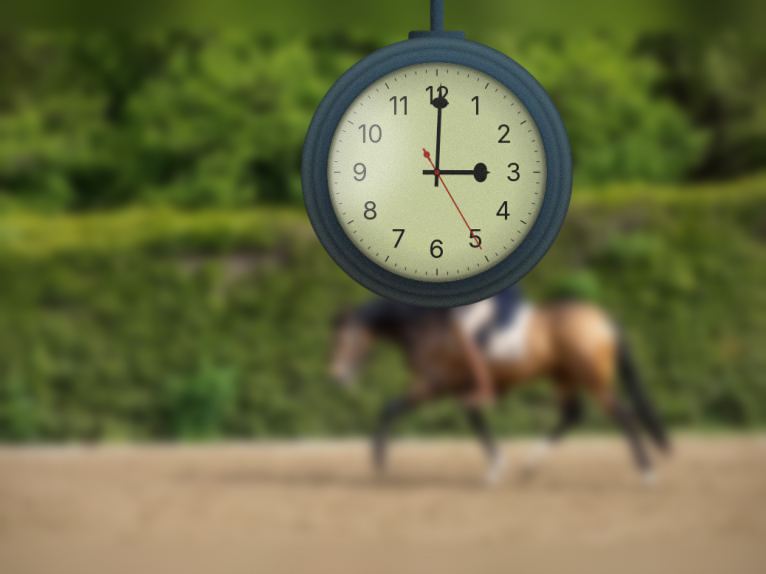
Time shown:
{"hour": 3, "minute": 0, "second": 25}
